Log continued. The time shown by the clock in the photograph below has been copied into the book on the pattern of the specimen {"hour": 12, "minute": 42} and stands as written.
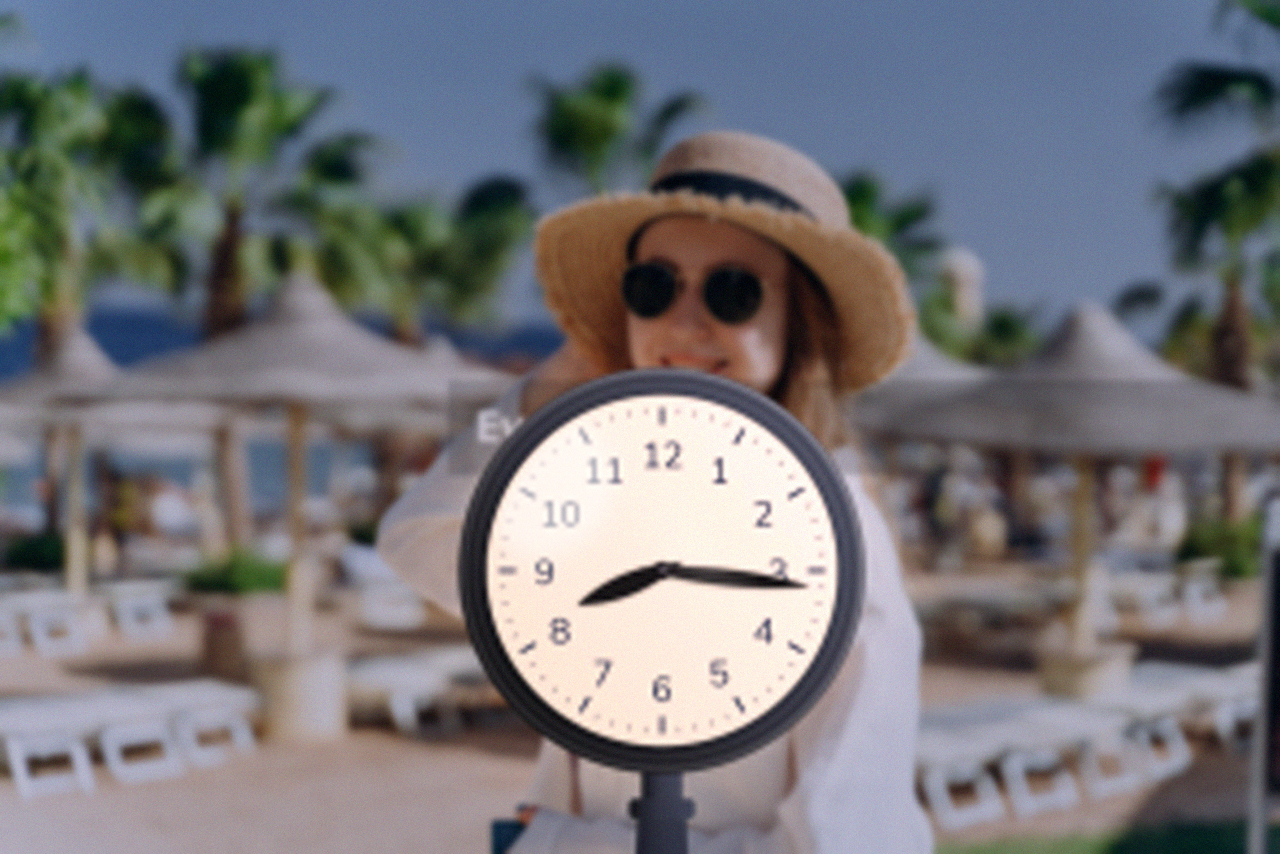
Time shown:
{"hour": 8, "minute": 16}
